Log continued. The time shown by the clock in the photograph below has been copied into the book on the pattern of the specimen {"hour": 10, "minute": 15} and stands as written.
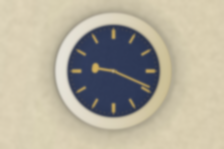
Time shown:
{"hour": 9, "minute": 19}
